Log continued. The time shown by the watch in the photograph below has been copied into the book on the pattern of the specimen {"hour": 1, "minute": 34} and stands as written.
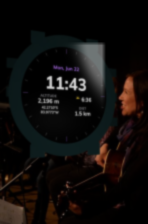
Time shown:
{"hour": 11, "minute": 43}
